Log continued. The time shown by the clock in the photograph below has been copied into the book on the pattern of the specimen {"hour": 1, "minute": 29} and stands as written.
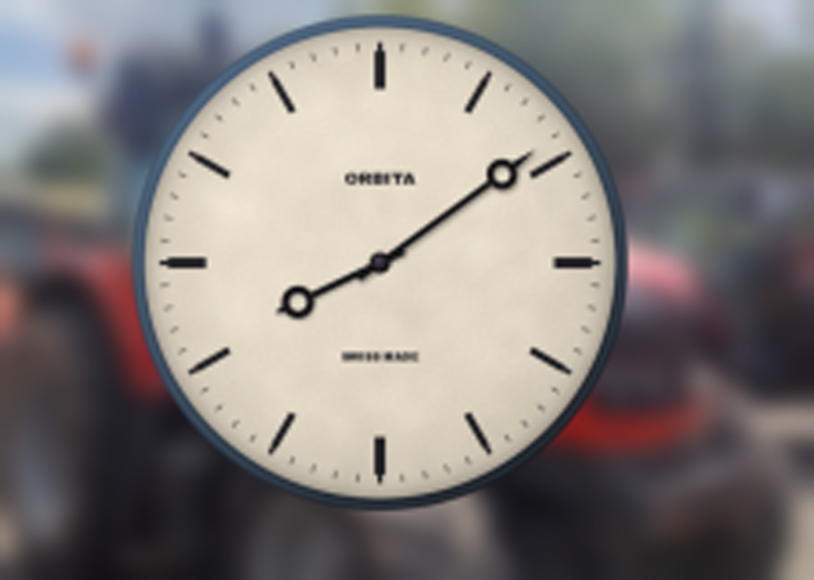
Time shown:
{"hour": 8, "minute": 9}
